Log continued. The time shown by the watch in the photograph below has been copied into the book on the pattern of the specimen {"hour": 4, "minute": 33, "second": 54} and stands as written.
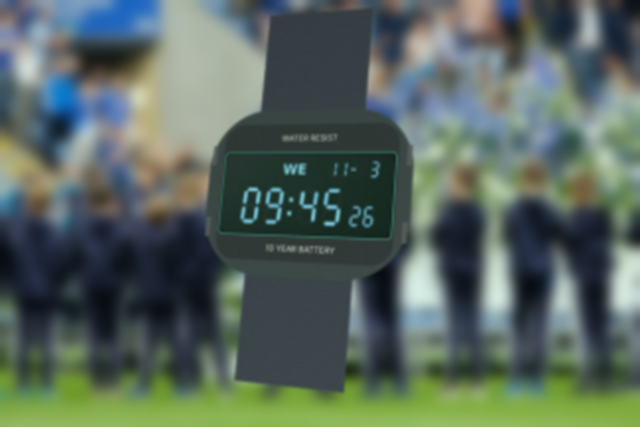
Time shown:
{"hour": 9, "minute": 45, "second": 26}
